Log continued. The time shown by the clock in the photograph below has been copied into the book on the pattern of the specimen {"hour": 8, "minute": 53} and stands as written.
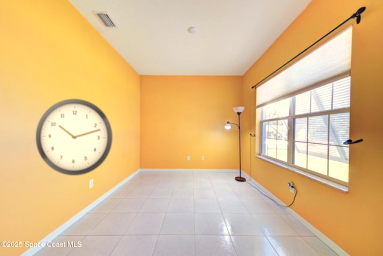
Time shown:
{"hour": 10, "minute": 12}
